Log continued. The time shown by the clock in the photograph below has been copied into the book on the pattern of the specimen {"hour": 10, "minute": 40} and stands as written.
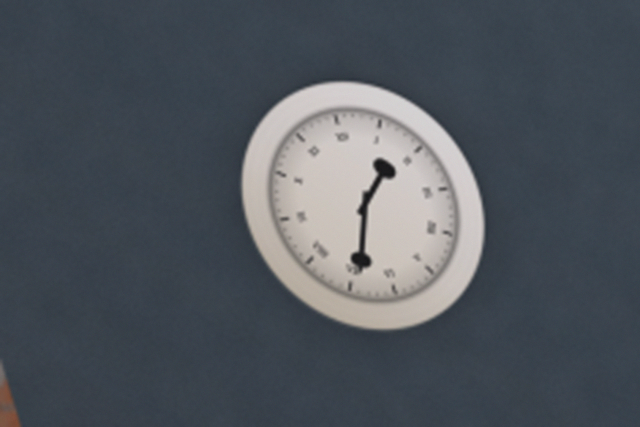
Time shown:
{"hour": 1, "minute": 34}
